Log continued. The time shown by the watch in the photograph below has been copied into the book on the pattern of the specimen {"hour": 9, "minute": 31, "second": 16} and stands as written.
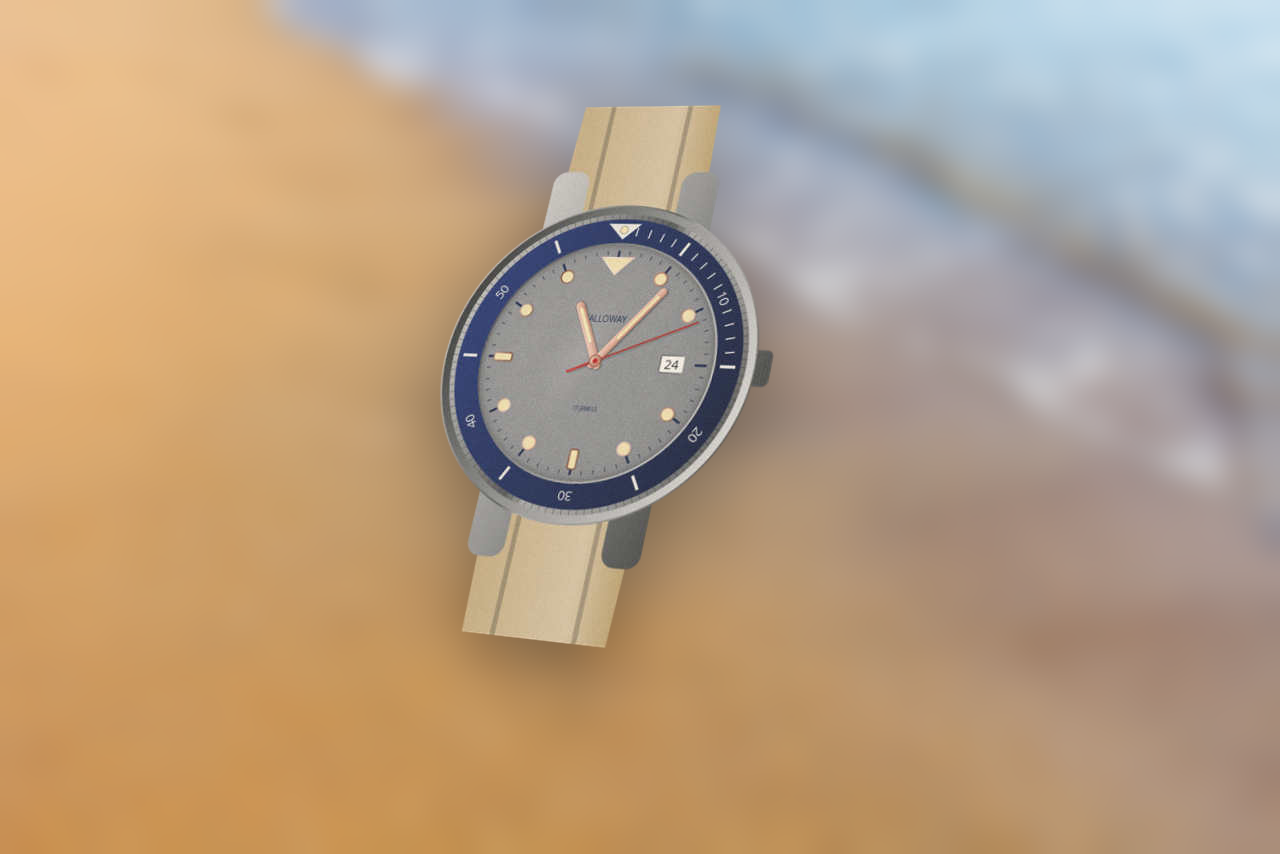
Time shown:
{"hour": 11, "minute": 6, "second": 11}
